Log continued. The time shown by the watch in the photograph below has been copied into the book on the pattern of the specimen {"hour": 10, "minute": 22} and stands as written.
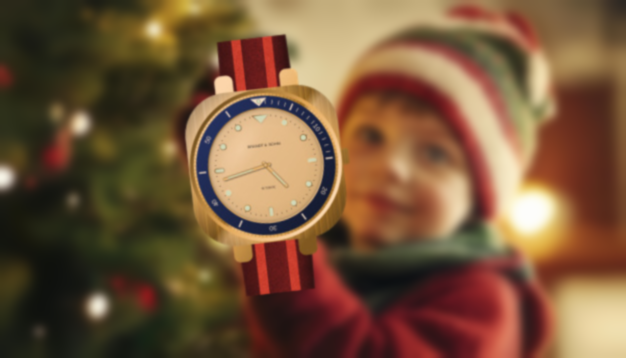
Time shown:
{"hour": 4, "minute": 43}
